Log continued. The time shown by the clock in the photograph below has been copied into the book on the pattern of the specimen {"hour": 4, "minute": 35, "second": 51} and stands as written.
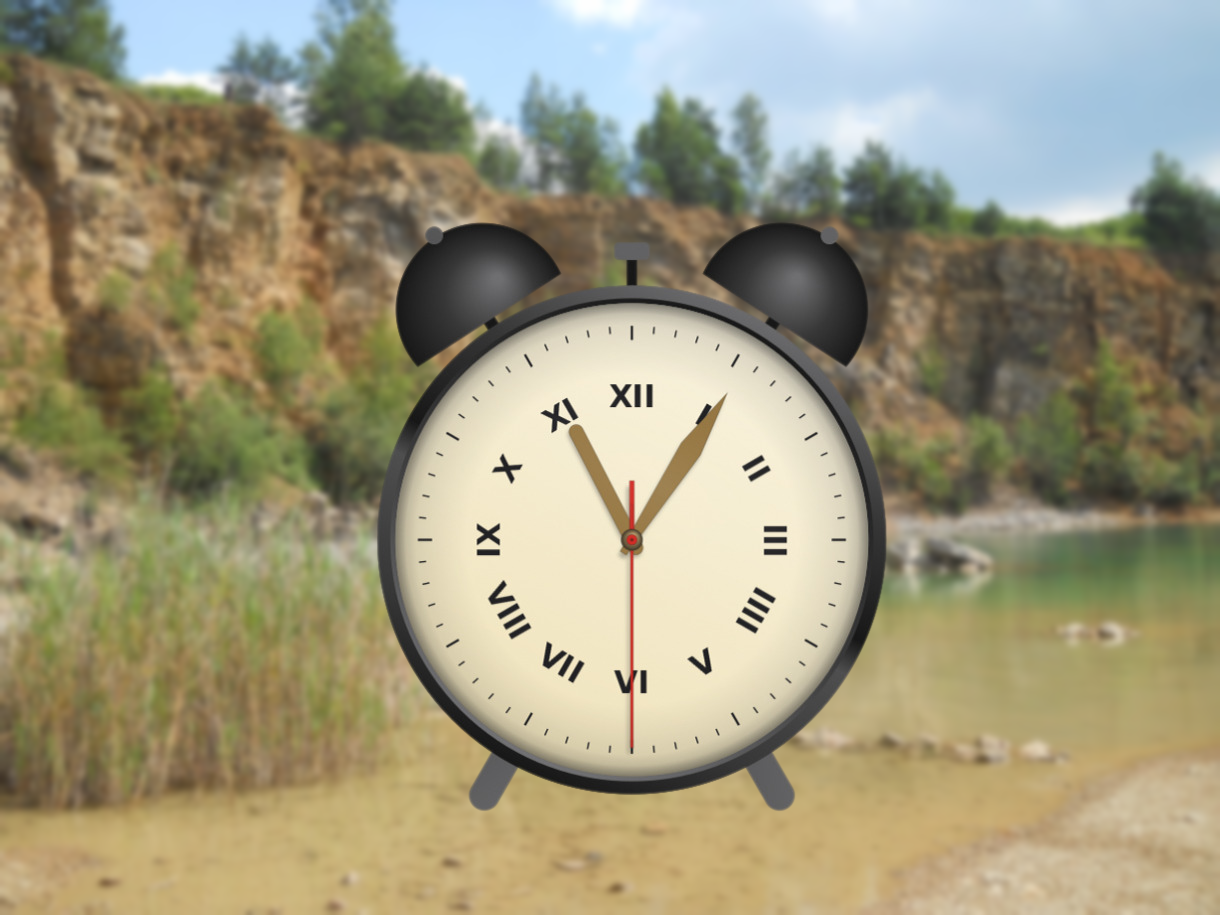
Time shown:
{"hour": 11, "minute": 5, "second": 30}
